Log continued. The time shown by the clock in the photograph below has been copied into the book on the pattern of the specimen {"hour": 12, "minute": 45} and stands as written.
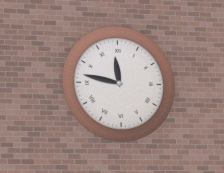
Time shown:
{"hour": 11, "minute": 47}
